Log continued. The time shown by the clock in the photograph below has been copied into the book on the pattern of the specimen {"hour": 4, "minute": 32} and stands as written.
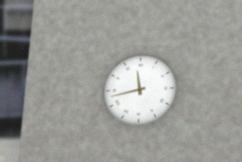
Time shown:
{"hour": 11, "minute": 43}
